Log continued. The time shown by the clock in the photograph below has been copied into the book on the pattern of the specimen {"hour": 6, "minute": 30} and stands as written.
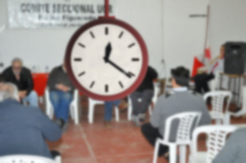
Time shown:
{"hour": 12, "minute": 21}
